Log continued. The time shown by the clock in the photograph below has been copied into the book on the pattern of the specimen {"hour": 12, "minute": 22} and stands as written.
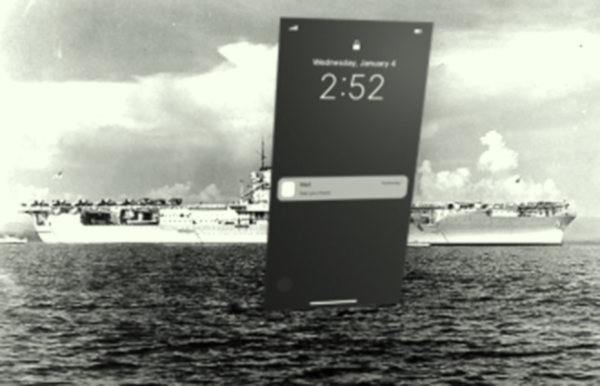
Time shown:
{"hour": 2, "minute": 52}
